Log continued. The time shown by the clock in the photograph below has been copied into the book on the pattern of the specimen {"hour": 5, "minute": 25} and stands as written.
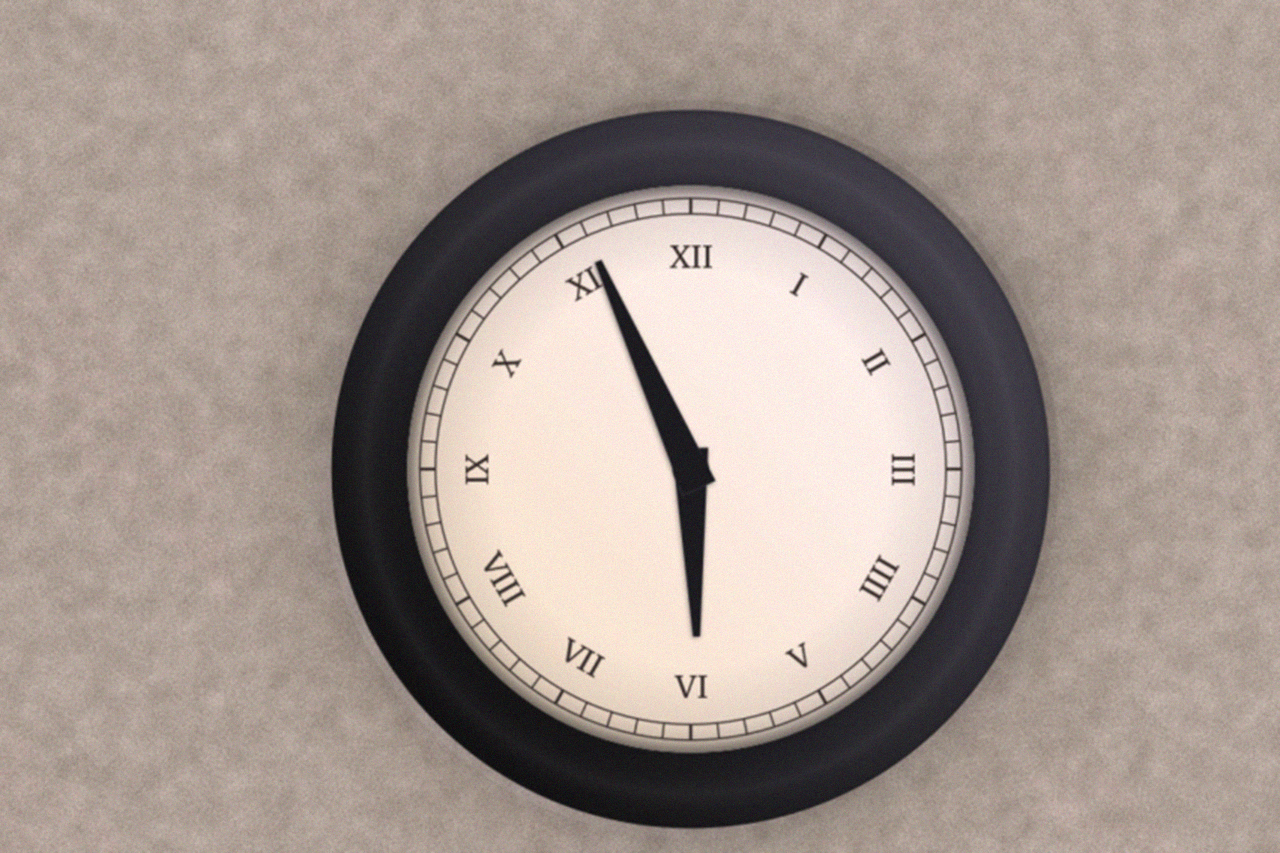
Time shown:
{"hour": 5, "minute": 56}
